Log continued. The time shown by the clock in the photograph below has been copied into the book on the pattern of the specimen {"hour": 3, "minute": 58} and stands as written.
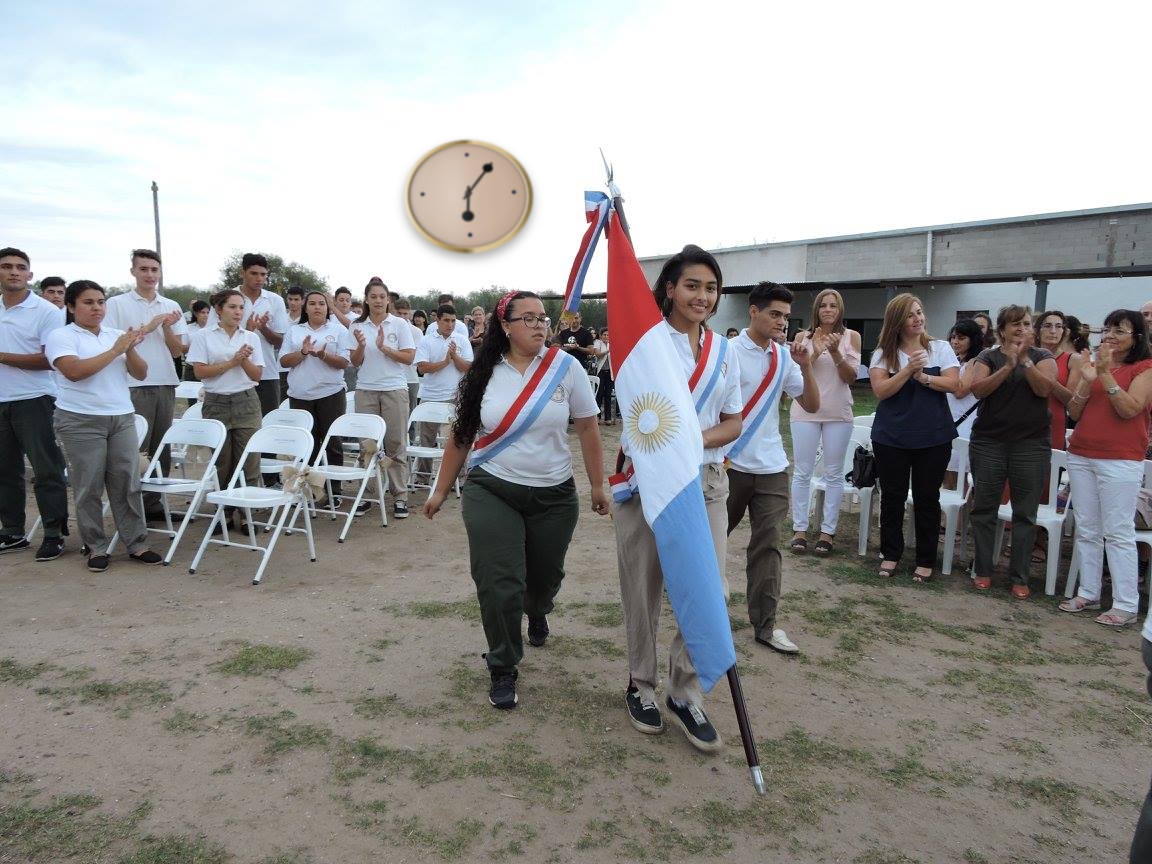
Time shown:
{"hour": 6, "minute": 6}
